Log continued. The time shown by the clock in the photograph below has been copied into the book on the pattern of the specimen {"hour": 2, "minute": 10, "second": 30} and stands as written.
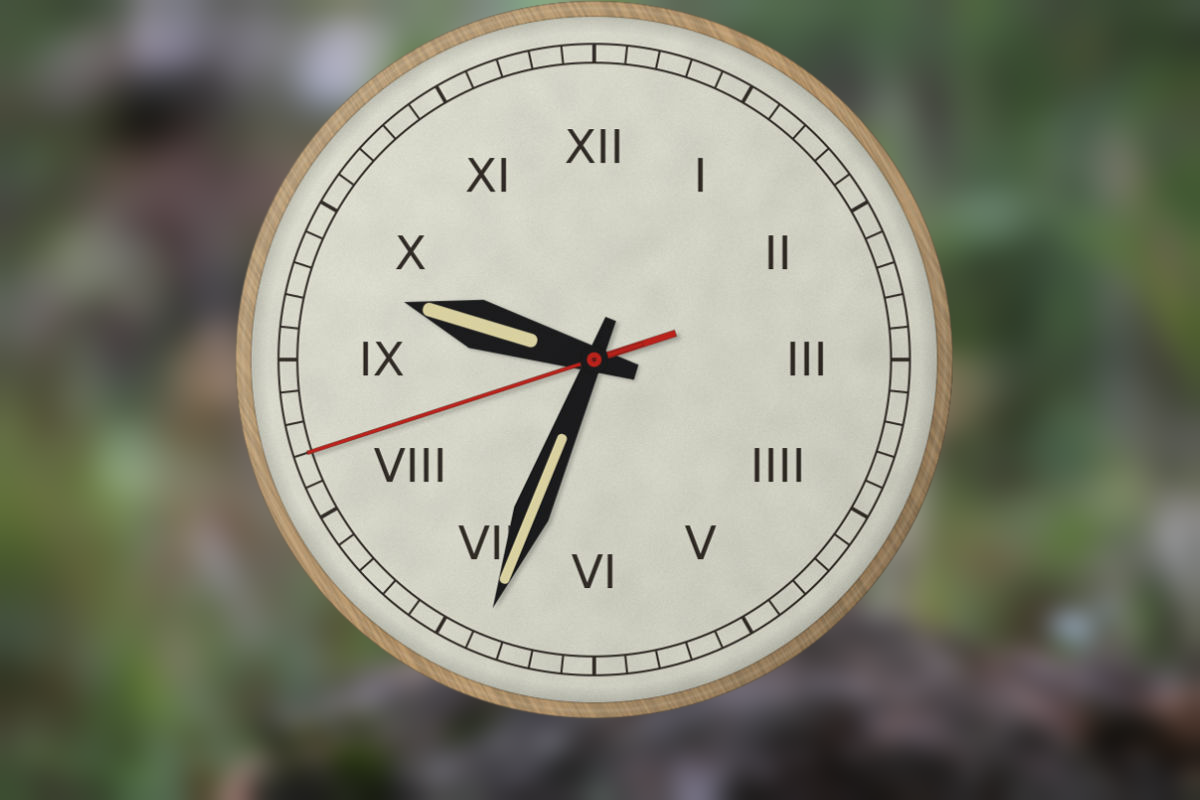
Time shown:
{"hour": 9, "minute": 33, "second": 42}
